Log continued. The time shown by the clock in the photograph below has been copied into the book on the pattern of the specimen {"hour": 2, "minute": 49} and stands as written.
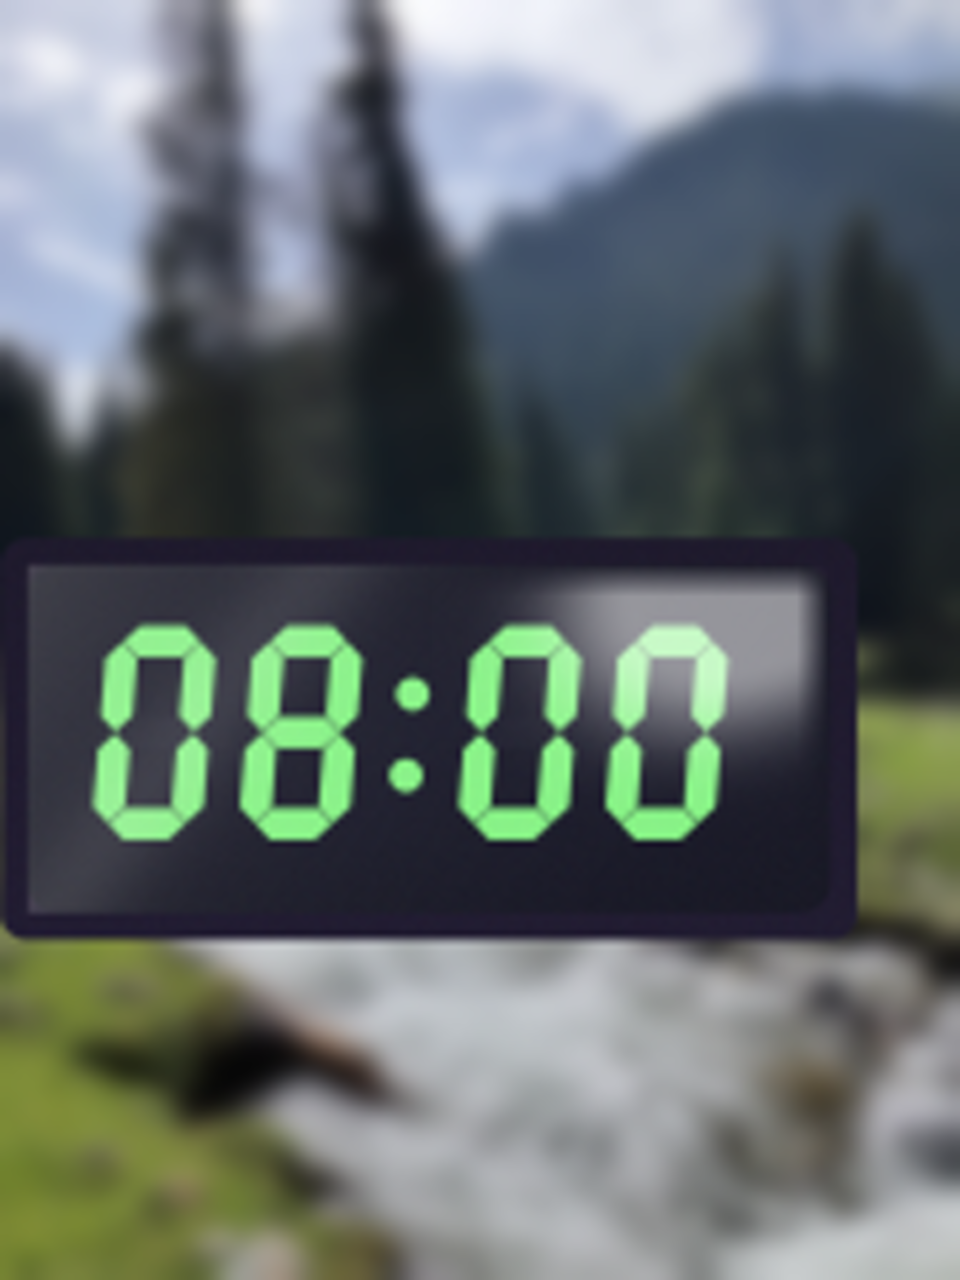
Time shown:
{"hour": 8, "minute": 0}
